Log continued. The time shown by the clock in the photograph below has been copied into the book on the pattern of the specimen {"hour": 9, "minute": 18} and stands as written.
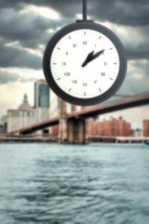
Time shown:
{"hour": 1, "minute": 9}
